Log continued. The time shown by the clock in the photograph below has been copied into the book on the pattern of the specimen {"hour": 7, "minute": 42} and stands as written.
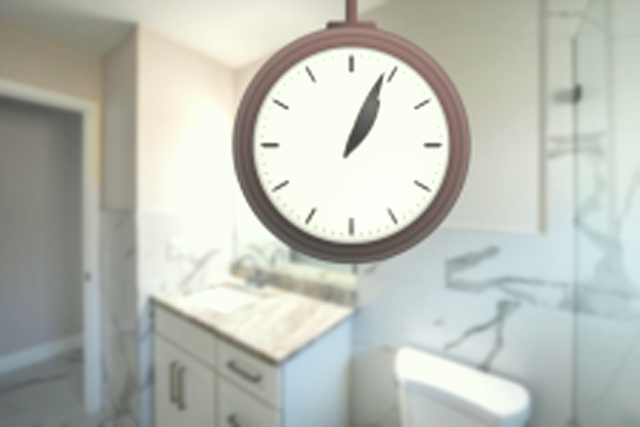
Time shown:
{"hour": 1, "minute": 4}
